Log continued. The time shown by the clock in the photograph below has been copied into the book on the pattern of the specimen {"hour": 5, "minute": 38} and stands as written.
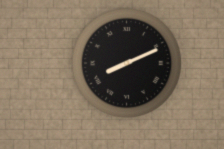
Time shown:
{"hour": 8, "minute": 11}
